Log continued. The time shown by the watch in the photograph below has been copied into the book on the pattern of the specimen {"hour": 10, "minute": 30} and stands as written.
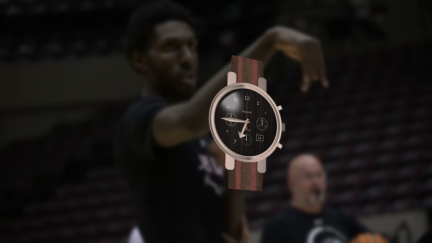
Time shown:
{"hour": 6, "minute": 45}
